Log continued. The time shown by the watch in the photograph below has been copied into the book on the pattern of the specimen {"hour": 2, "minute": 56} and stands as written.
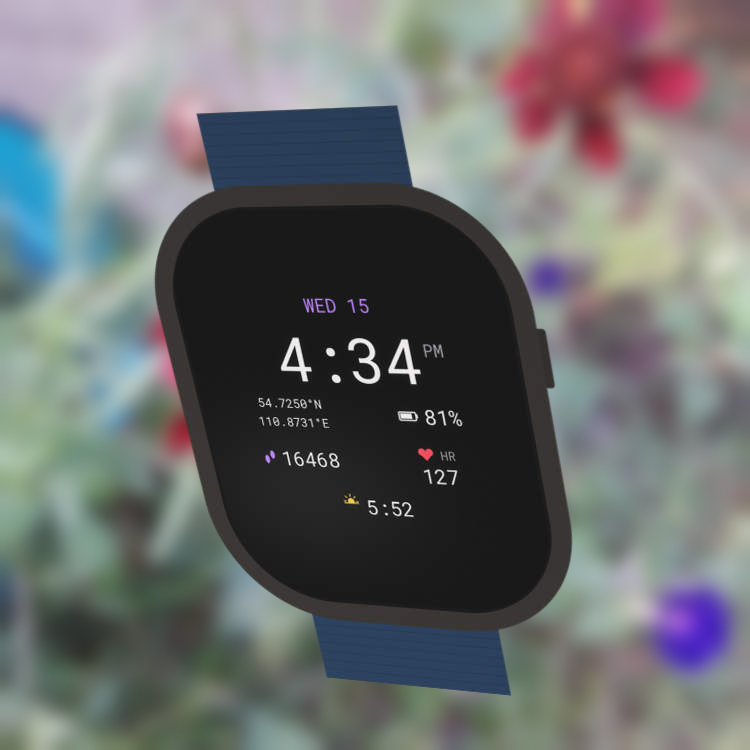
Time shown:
{"hour": 4, "minute": 34}
